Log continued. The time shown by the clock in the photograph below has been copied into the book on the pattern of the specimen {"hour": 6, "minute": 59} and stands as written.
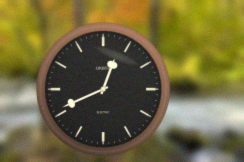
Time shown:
{"hour": 12, "minute": 41}
